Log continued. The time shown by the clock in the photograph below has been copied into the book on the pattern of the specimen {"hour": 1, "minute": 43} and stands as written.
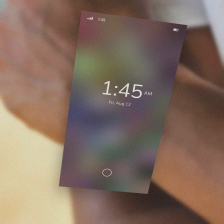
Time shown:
{"hour": 1, "minute": 45}
